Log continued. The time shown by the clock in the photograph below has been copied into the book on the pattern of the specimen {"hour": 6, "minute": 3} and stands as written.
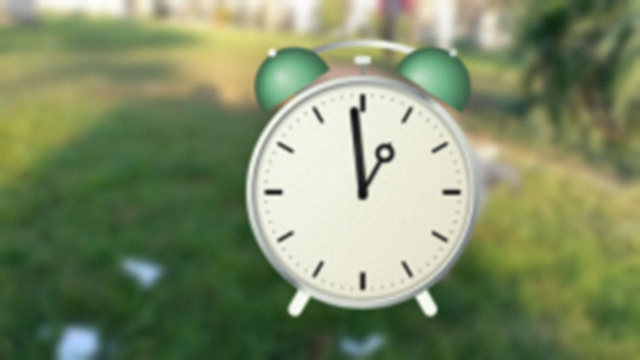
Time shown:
{"hour": 12, "minute": 59}
